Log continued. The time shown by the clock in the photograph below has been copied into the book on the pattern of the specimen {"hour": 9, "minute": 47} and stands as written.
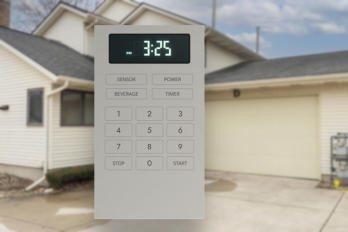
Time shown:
{"hour": 3, "minute": 25}
